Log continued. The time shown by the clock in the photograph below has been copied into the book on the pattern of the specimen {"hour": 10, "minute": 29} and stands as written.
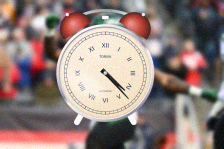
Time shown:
{"hour": 4, "minute": 23}
